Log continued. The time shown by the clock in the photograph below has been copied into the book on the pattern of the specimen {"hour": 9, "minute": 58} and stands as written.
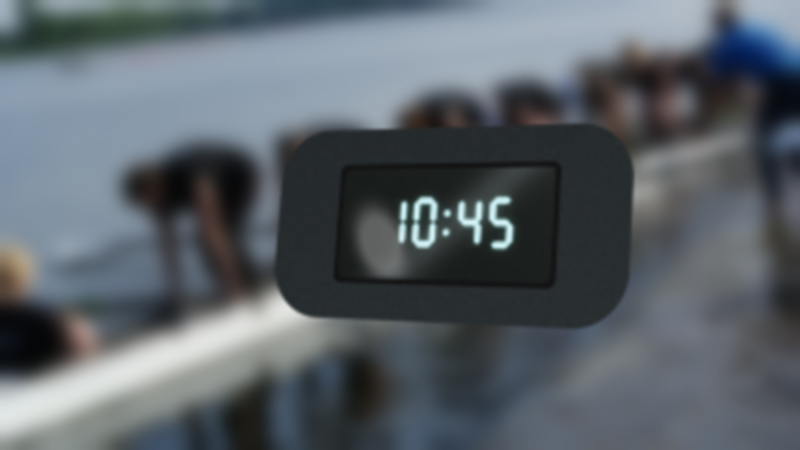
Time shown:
{"hour": 10, "minute": 45}
